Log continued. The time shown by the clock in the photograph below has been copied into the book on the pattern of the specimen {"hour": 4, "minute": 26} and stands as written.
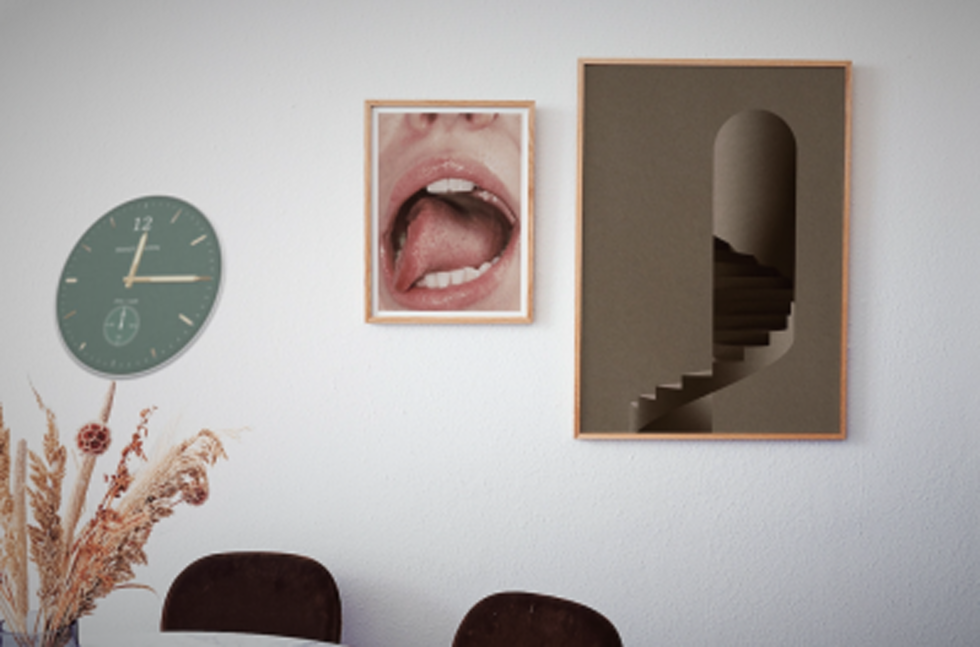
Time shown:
{"hour": 12, "minute": 15}
